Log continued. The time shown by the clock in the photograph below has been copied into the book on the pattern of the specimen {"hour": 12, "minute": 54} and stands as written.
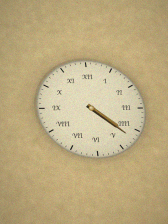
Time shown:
{"hour": 4, "minute": 22}
